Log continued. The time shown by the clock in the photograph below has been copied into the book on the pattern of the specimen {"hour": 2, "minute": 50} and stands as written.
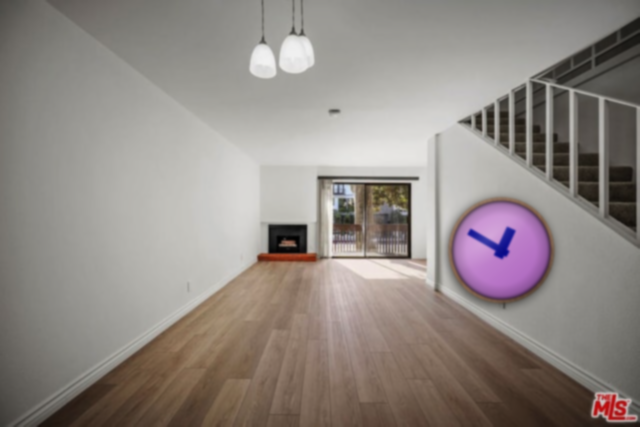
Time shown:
{"hour": 12, "minute": 50}
